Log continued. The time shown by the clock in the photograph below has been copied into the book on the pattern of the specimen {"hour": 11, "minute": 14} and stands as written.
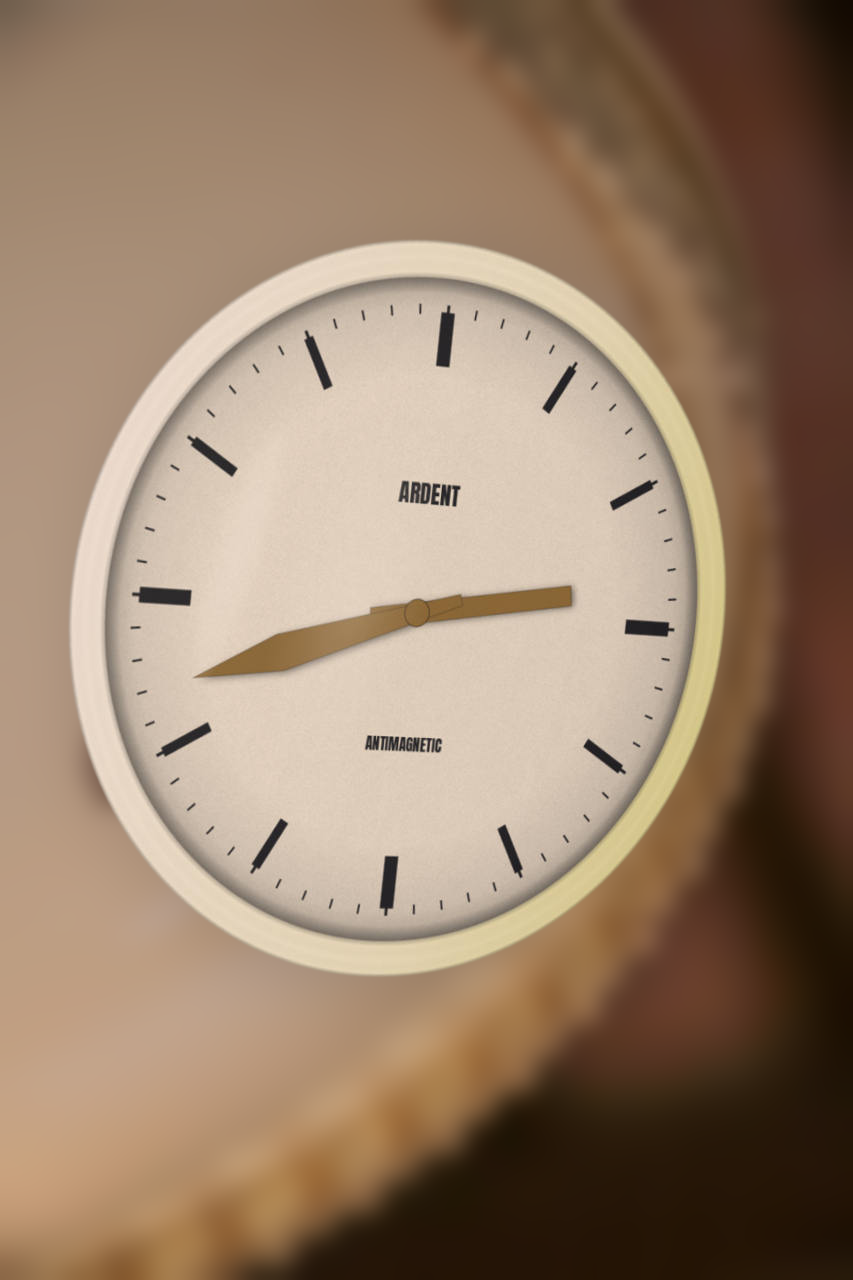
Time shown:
{"hour": 2, "minute": 42}
